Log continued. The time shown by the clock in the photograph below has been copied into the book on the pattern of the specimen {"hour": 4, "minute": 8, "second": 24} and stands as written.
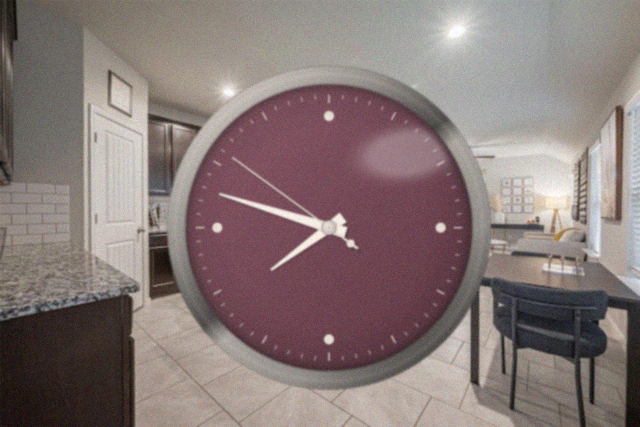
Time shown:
{"hour": 7, "minute": 47, "second": 51}
